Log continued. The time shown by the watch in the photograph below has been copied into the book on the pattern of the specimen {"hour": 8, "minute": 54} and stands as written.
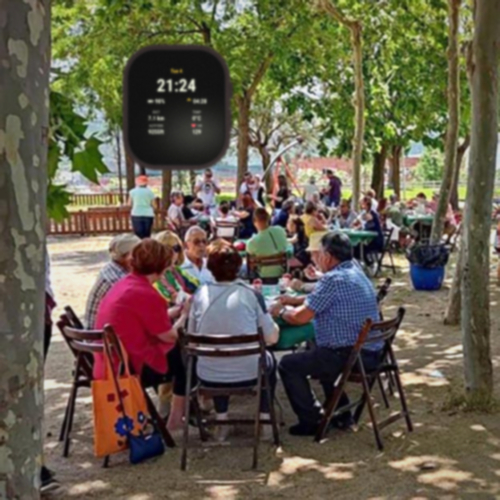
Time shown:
{"hour": 21, "minute": 24}
